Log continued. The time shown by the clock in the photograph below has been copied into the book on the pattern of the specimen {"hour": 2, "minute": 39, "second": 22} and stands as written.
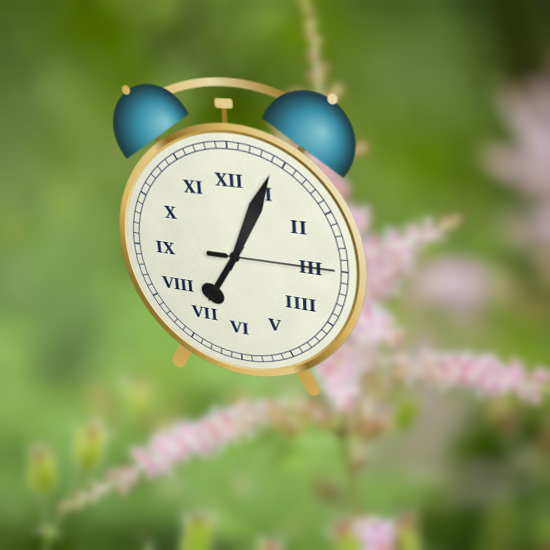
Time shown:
{"hour": 7, "minute": 4, "second": 15}
